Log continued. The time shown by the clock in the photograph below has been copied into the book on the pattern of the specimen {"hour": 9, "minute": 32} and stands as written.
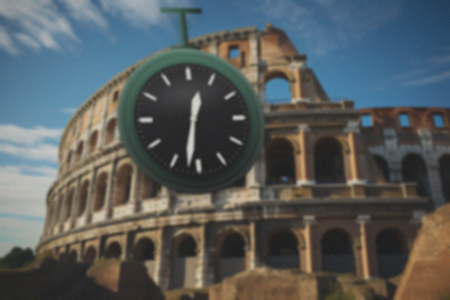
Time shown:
{"hour": 12, "minute": 32}
